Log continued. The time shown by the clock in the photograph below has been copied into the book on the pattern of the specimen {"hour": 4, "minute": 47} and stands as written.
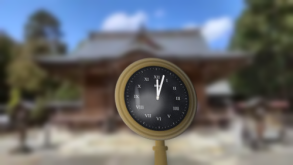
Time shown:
{"hour": 12, "minute": 3}
